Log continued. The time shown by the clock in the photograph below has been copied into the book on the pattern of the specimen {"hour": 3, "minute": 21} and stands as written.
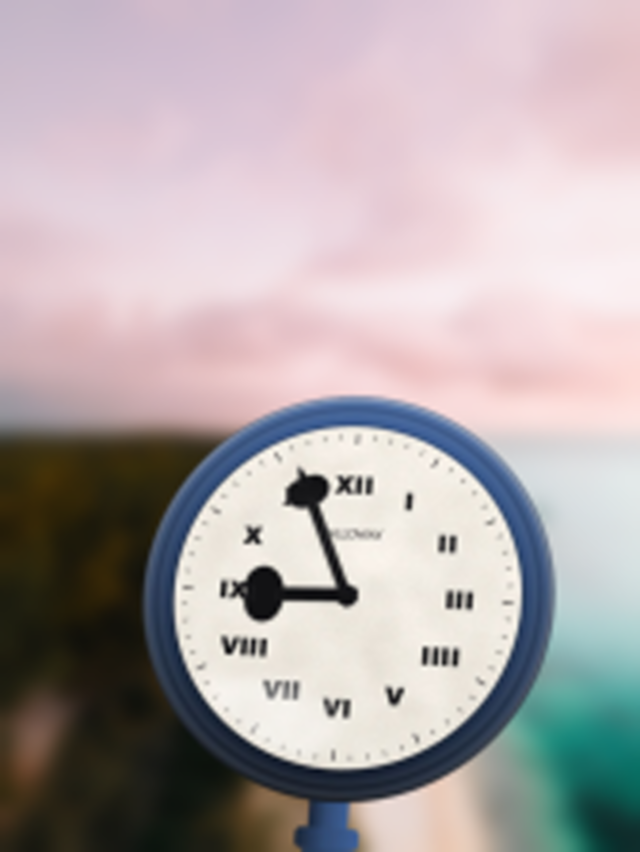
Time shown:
{"hour": 8, "minute": 56}
